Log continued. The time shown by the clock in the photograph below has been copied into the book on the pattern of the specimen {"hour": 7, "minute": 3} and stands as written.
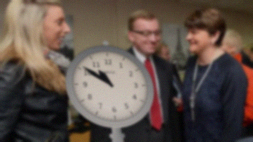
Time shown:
{"hour": 10, "minute": 51}
